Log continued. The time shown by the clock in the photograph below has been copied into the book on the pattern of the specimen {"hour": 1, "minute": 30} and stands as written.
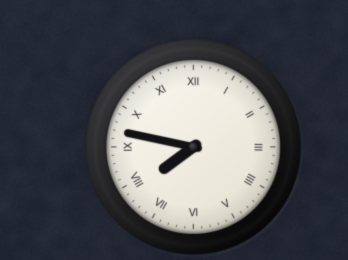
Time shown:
{"hour": 7, "minute": 47}
